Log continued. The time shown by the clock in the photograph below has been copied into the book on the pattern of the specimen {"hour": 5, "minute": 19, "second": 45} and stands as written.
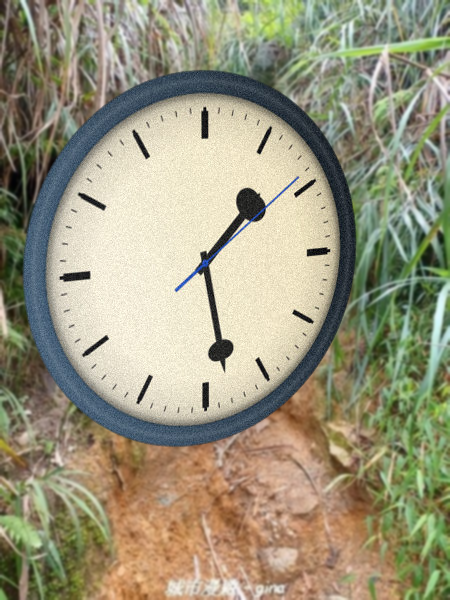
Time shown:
{"hour": 1, "minute": 28, "second": 9}
